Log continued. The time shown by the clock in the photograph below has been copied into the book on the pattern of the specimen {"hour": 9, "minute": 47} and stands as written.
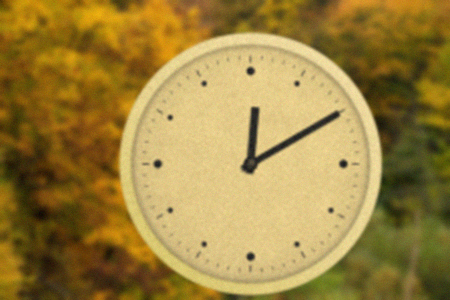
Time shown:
{"hour": 12, "minute": 10}
